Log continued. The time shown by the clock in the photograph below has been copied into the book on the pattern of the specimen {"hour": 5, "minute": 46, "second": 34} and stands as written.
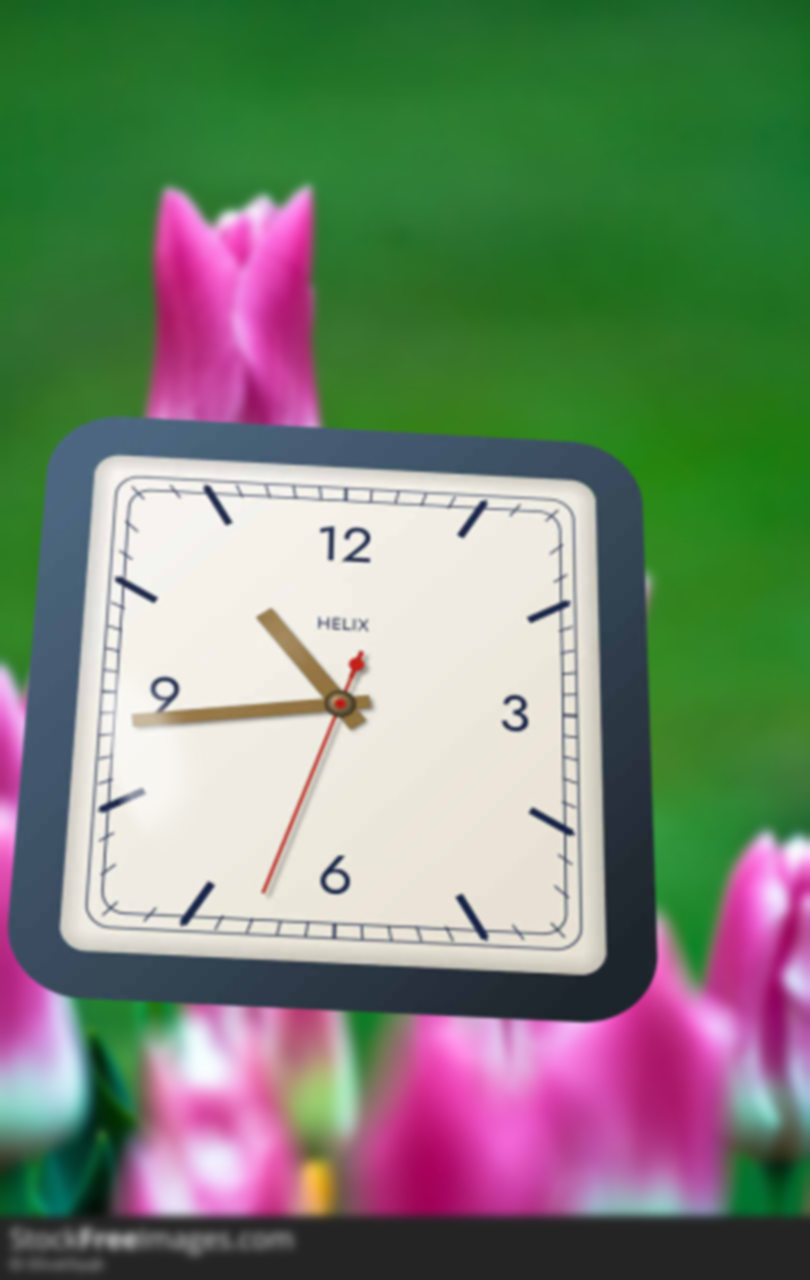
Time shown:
{"hour": 10, "minute": 43, "second": 33}
